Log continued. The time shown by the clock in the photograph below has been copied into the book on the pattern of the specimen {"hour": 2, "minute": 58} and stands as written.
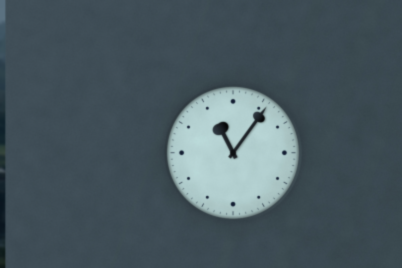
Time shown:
{"hour": 11, "minute": 6}
